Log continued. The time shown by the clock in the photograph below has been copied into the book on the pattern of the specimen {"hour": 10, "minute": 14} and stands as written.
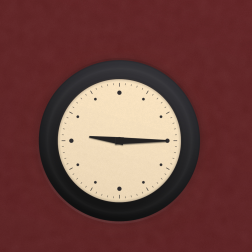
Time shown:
{"hour": 9, "minute": 15}
